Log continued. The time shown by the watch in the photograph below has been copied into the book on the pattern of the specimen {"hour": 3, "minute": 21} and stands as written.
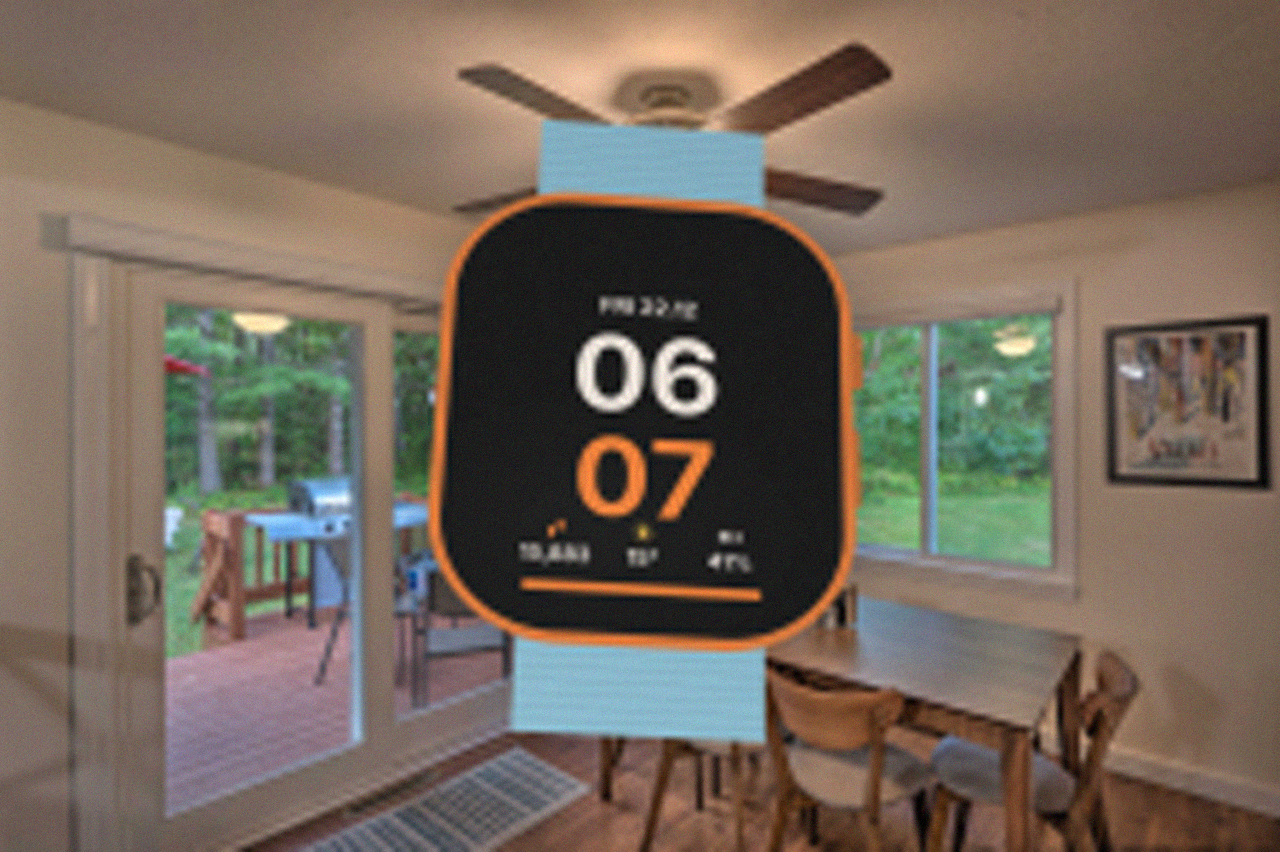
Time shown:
{"hour": 6, "minute": 7}
